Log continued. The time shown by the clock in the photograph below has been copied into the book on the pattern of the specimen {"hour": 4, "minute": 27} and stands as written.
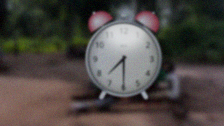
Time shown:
{"hour": 7, "minute": 30}
